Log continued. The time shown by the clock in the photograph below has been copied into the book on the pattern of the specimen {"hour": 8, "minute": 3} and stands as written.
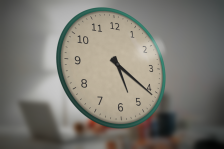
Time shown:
{"hour": 5, "minute": 21}
